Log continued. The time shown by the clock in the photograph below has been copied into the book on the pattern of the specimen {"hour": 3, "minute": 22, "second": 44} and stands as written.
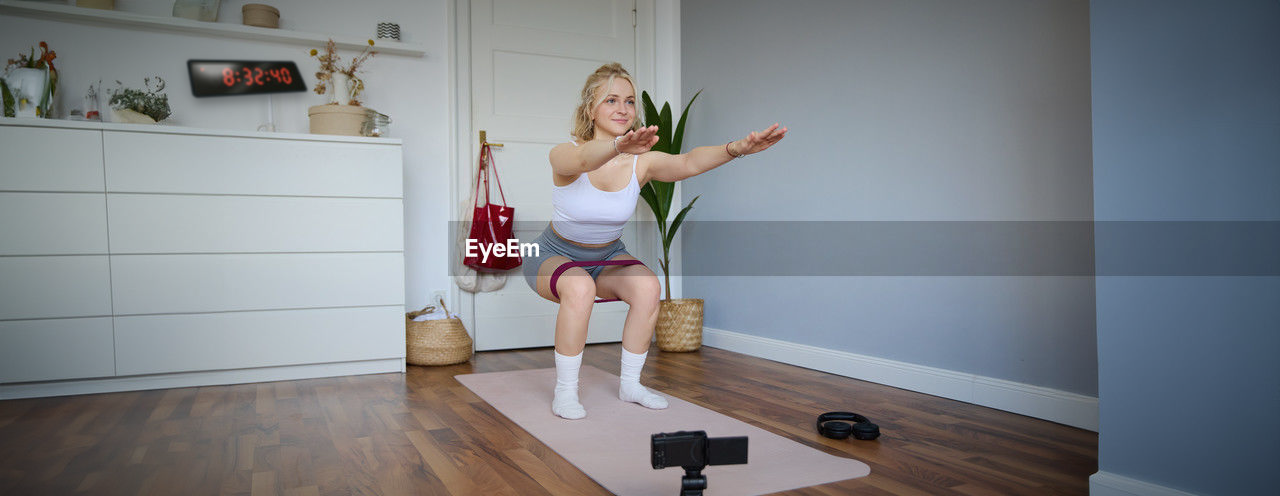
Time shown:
{"hour": 8, "minute": 32, "second": 40}
